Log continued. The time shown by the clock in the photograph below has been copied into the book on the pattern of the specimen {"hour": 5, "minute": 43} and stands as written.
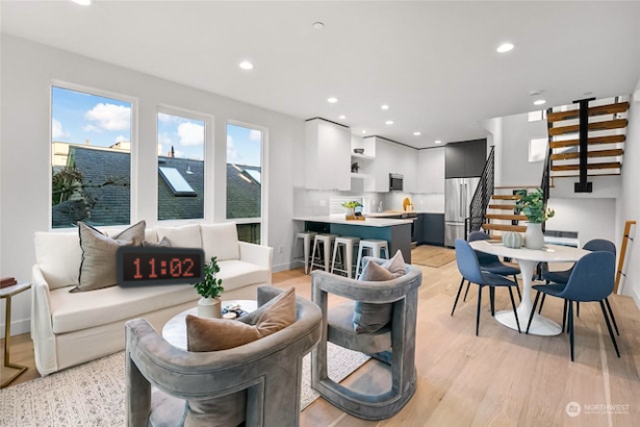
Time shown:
{"hour": 11, "minute": 2}
